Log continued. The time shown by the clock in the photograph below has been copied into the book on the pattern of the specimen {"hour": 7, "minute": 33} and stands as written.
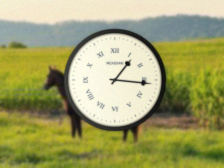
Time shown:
{"hour": 1, "minute": 16}
